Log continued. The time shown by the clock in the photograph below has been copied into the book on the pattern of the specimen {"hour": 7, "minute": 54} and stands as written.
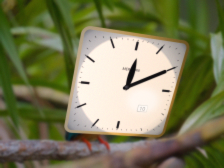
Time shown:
{"hour": 12, "minute": 10}
